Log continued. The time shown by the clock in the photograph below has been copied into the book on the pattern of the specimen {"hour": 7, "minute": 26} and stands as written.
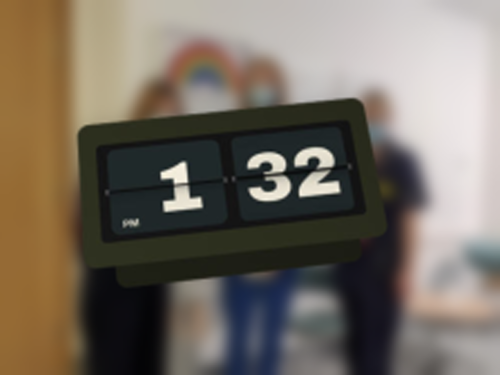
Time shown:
{"hour": 1, "minute": 32}
